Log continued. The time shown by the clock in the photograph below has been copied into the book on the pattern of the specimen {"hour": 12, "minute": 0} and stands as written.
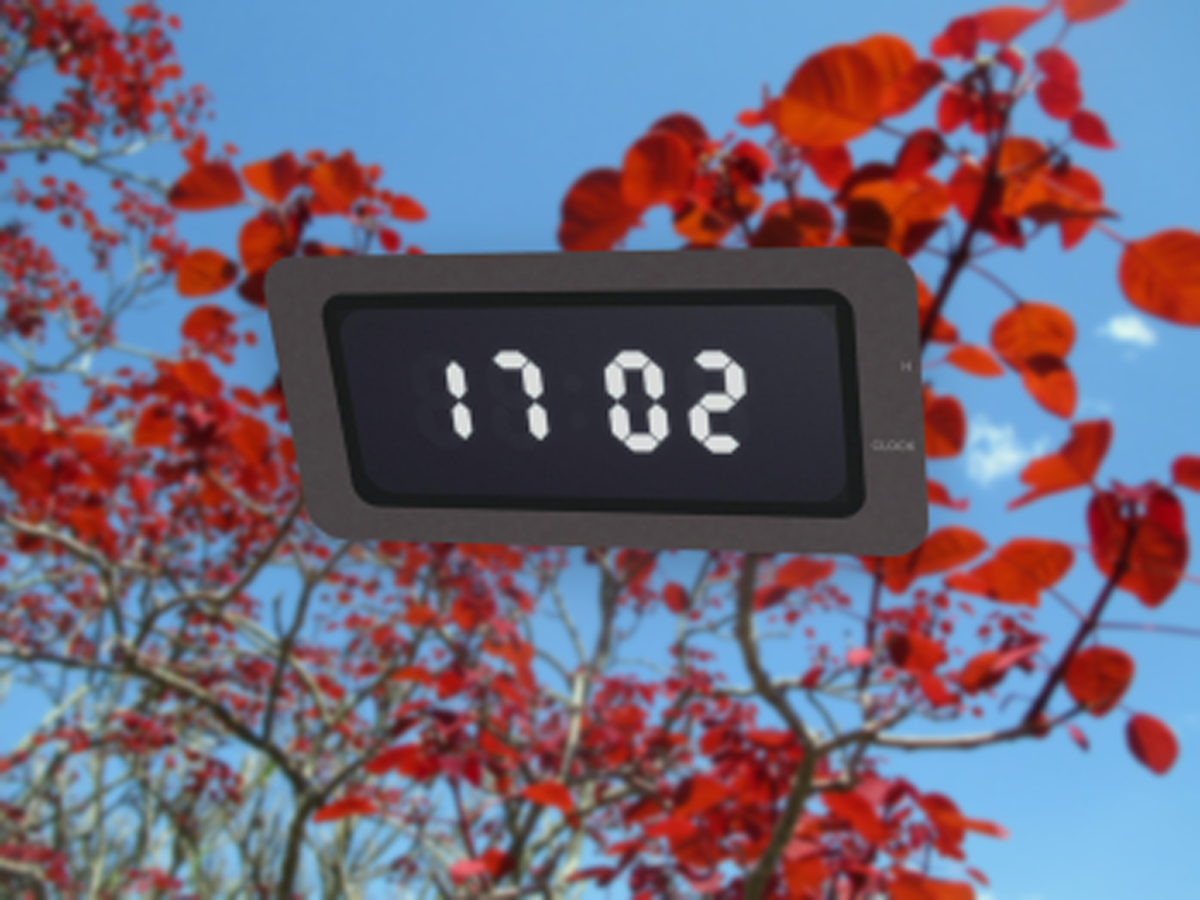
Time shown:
{"hour": 17, "minute": 2}
